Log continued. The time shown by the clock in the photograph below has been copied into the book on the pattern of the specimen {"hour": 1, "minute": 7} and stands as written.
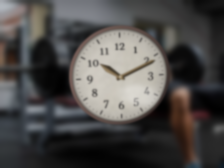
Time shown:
{"hour": 10, "minute": 11}
